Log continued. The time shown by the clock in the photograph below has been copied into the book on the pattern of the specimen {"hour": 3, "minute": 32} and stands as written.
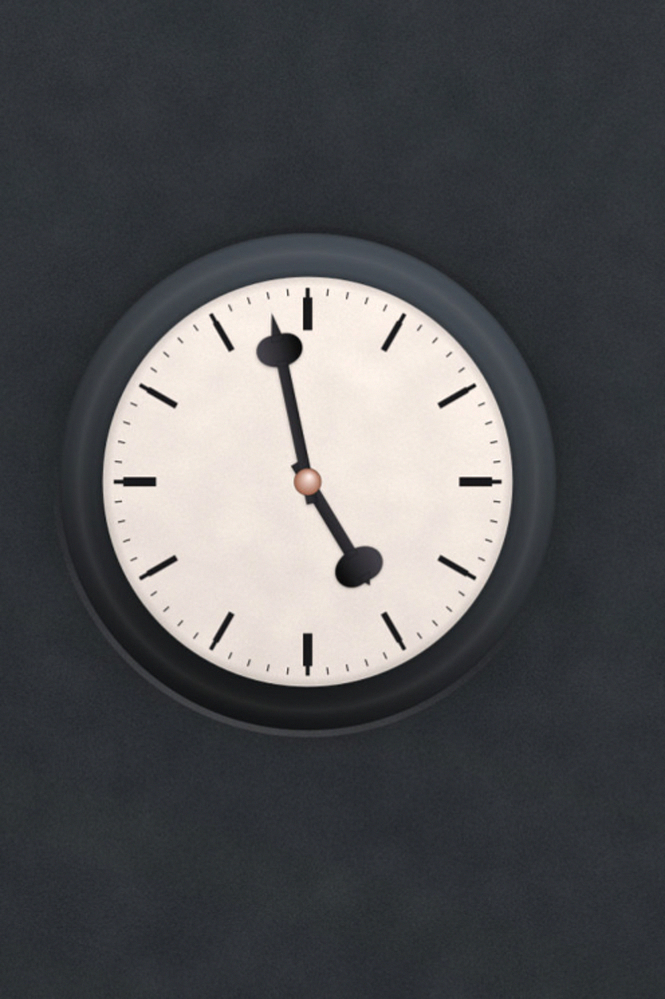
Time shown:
{"hour": 4, "minute": 58}
